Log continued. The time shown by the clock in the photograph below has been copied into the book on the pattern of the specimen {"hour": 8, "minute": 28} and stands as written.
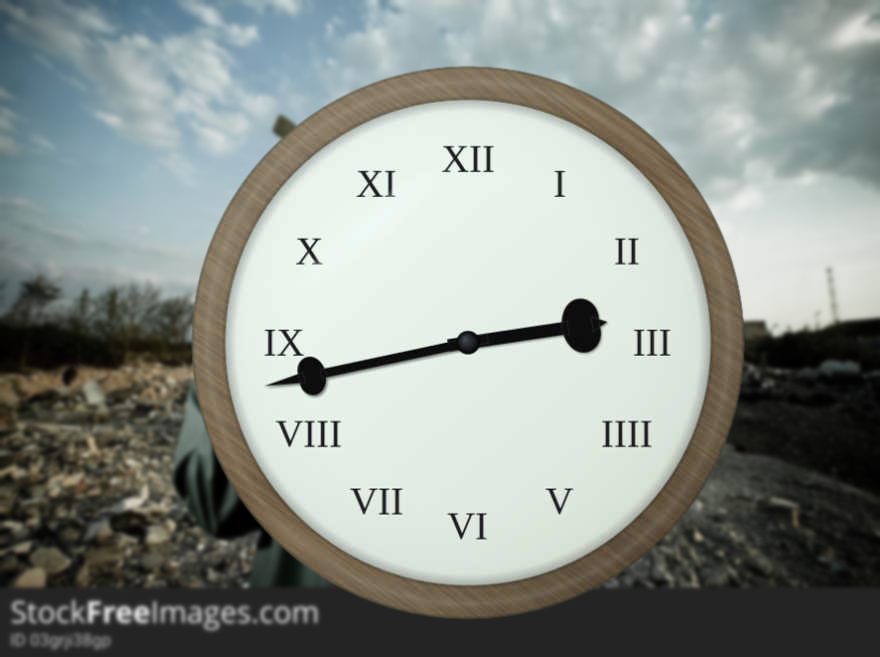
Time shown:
{"hour": 2, "minute": 43}
